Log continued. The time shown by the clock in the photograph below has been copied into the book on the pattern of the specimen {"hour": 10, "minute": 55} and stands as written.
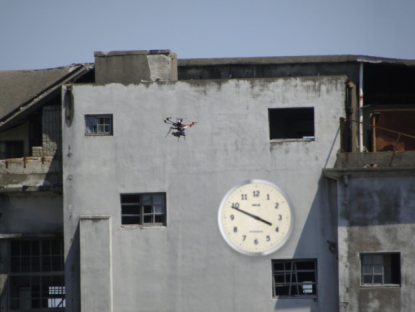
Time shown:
{"hour": 3, "minute": 49}
